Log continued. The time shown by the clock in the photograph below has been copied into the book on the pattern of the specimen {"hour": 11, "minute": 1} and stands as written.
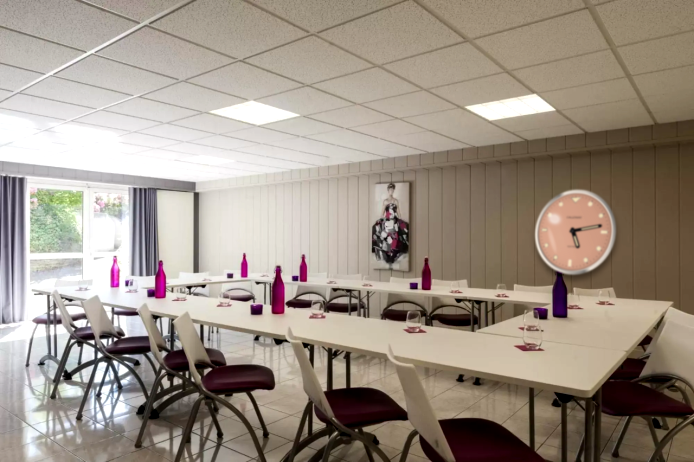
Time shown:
{"hour": 5, "minute": 13}
